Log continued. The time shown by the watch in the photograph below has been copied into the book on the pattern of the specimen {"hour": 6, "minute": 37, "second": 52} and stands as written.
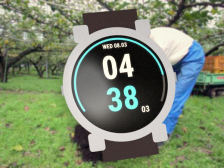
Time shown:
{"hour": 4, "minute": 38, "second": 3}
